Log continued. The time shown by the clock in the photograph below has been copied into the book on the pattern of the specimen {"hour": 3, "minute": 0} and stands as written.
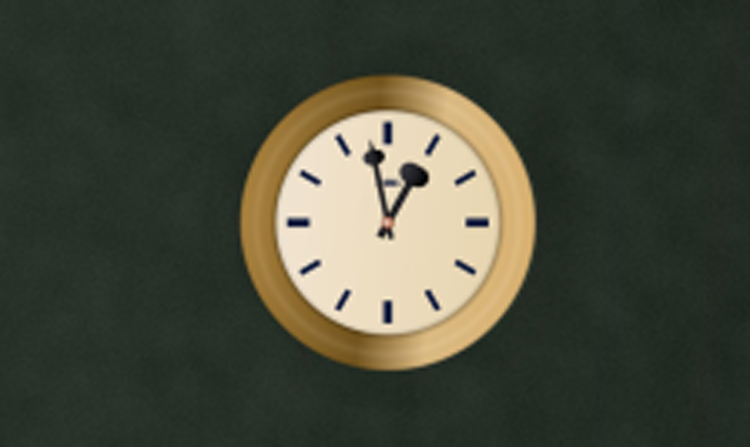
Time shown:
{"hour": 12, "minute": 58}
